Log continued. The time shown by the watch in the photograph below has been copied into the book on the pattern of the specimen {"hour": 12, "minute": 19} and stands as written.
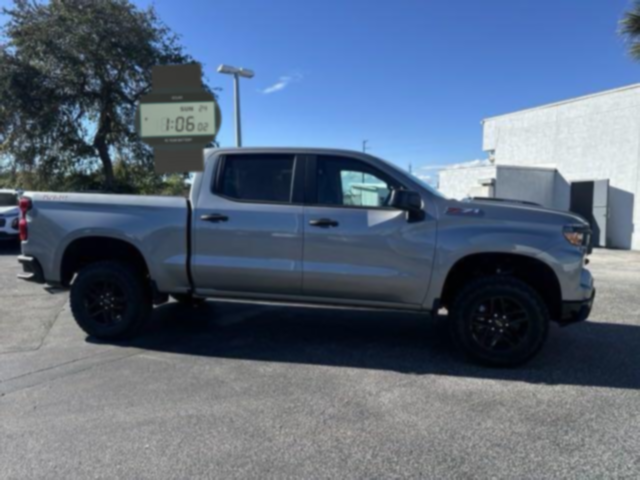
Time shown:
{"hour": 1, "minute": 6}
